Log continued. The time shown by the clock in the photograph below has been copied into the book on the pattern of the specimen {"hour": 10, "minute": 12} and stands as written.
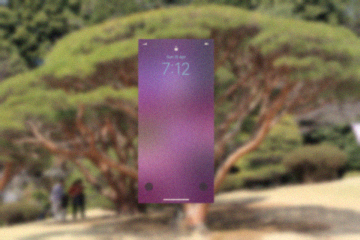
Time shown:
{"hour": 7, "minute": 12}
